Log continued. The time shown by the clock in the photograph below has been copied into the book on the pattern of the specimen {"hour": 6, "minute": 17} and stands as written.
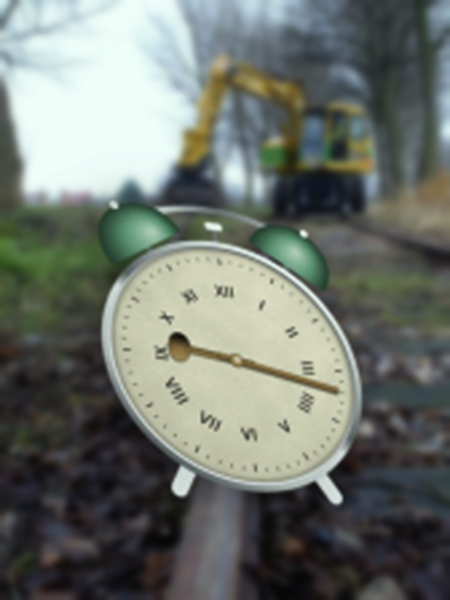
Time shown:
{"hour": 9, "minute": 17}
